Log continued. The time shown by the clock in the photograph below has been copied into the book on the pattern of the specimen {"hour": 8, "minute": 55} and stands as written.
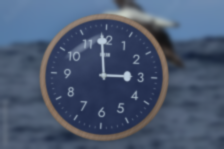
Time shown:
{"hour": 2, "minute": 59}
